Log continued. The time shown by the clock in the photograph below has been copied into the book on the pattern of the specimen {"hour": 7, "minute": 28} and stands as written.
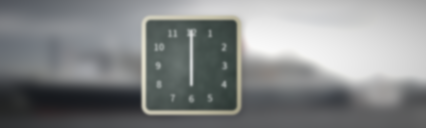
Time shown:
{"hour": 6, "minute": 0}
